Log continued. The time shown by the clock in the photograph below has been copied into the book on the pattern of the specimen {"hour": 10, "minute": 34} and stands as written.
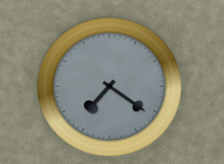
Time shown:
{"hour": 7, "minute": 21}
